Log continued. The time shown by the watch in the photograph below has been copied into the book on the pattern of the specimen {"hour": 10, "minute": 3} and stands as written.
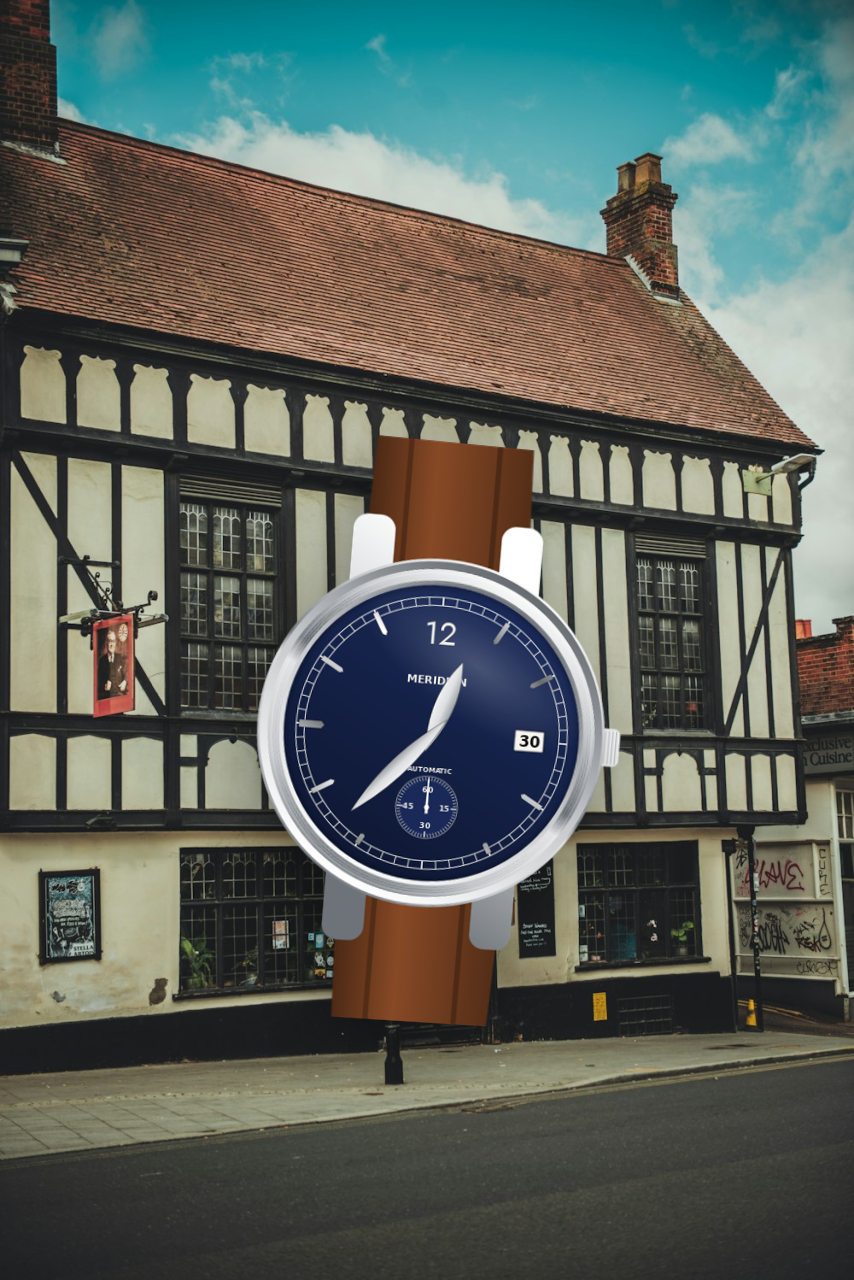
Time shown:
{"hour": 12, "minute": 37}
